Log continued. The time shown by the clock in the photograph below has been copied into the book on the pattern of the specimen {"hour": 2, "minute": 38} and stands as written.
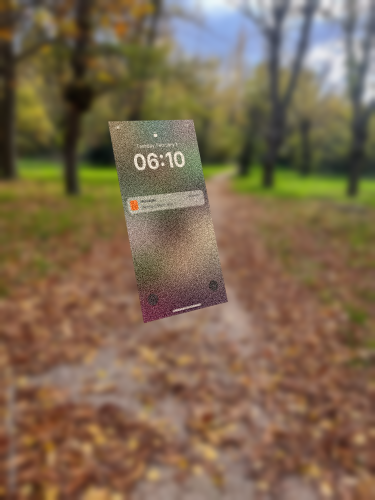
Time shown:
{"hour": 6, "minute": 10}
